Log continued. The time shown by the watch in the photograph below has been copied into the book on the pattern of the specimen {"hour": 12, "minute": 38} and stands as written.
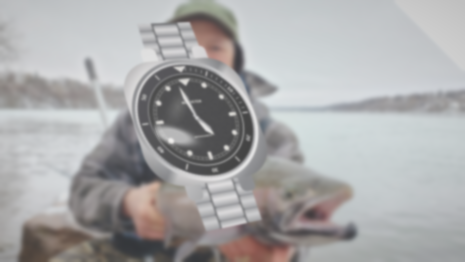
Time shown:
{"hour": 4, "minute": 58}
